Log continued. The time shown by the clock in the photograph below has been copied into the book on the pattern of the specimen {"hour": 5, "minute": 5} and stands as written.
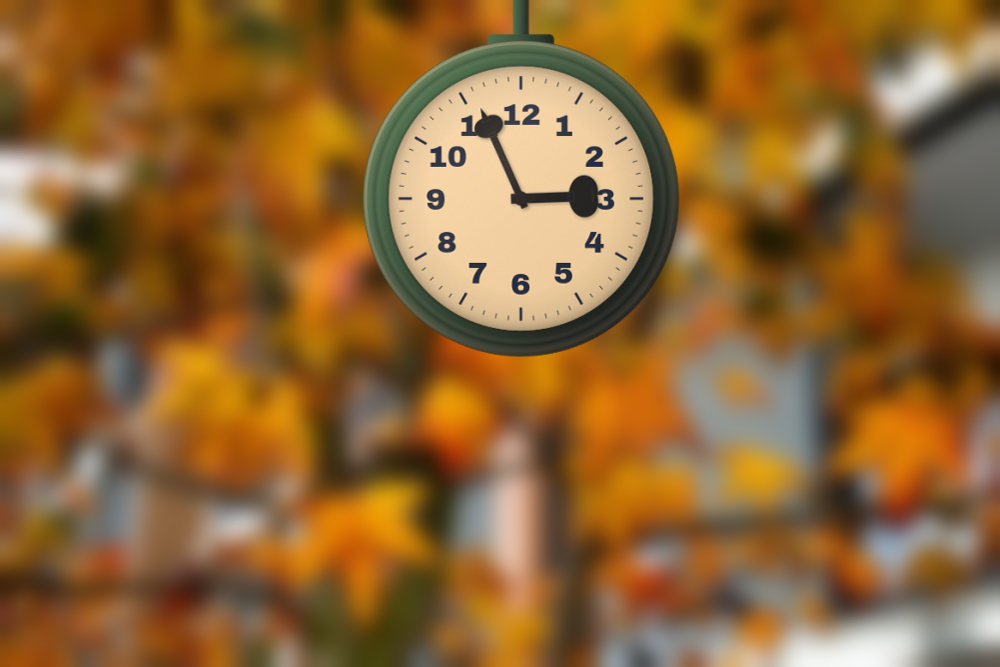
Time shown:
{"hour": 2, "minute": 56}
